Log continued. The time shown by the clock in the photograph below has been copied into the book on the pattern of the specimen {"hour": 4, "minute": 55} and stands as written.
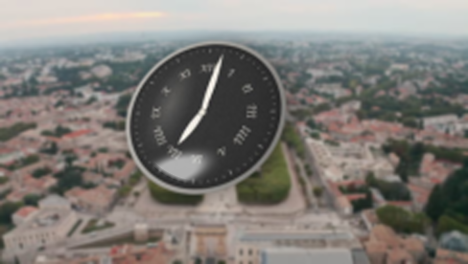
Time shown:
{"hour": 7, "minute": 2}
